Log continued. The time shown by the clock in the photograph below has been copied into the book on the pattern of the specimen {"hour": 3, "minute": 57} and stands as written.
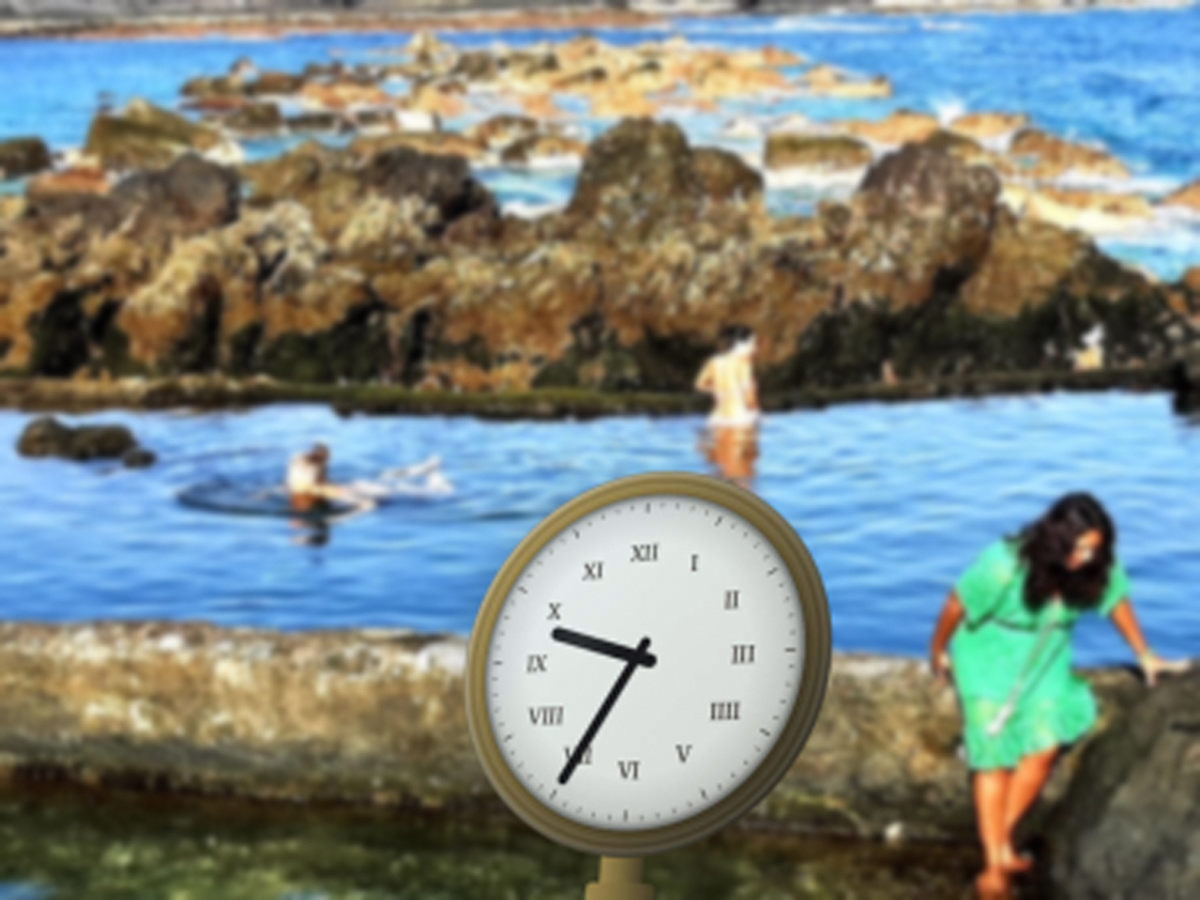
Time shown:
{"hour": 9, "minute": 35}
